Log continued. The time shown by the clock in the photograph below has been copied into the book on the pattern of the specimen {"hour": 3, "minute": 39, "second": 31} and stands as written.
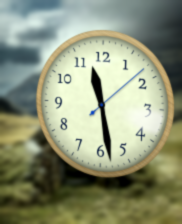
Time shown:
{"hour": 11, "minute": 28, "second": 8}
